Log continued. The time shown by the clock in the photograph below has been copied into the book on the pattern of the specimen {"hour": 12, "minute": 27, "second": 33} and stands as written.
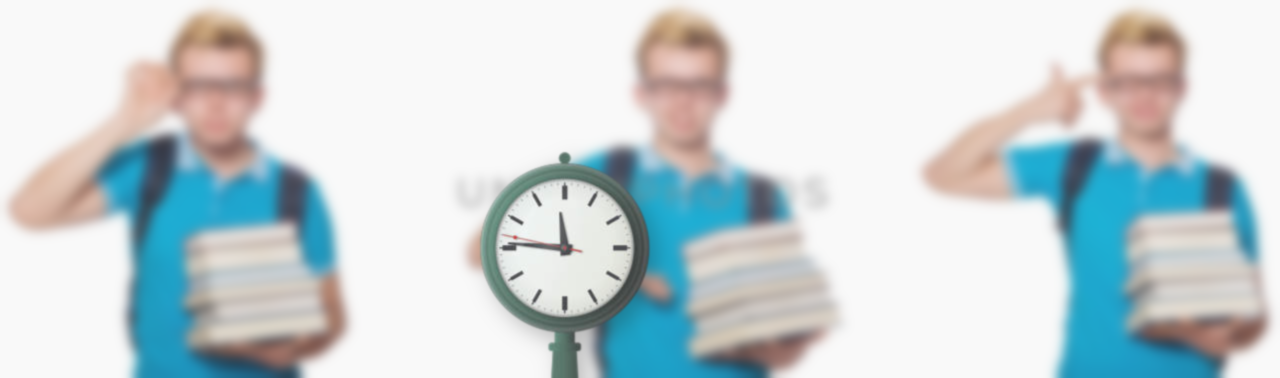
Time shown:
{"hour": 11, "minute": 45, "second": 47}
